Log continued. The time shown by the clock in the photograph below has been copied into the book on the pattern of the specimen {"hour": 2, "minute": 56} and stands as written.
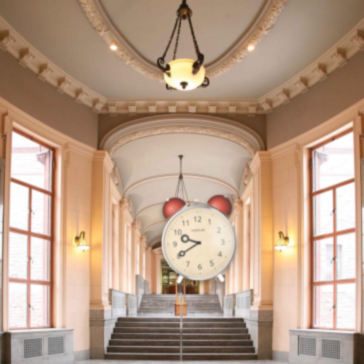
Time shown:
{"hour": 9, "minute": 40}
